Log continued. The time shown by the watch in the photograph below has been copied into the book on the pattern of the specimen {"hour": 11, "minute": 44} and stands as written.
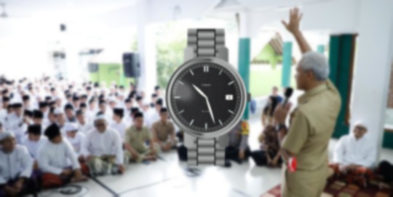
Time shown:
{"hour": 10, "minute": 27}
